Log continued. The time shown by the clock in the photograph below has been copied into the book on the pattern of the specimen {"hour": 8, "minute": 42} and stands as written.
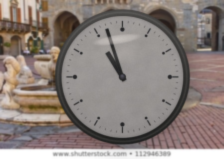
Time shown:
{"hour": 10, "minute": 57}
